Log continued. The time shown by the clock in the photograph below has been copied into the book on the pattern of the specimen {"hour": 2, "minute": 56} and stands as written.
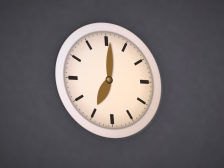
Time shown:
{"hour": 7, "minute": 1}
